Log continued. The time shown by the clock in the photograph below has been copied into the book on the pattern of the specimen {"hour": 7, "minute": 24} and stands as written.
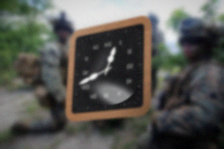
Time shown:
{"hour": 12, "minute": 42}
